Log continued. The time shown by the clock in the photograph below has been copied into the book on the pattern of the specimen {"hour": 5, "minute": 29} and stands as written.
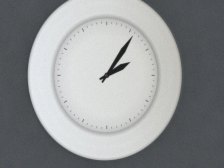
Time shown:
{"hour": 2, "minute": 6}
